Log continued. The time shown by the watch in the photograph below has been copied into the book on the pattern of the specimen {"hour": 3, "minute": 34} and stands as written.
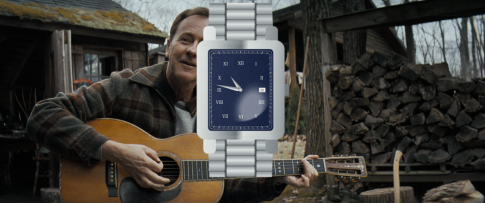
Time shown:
{"hour": 10, "minute": 47}
